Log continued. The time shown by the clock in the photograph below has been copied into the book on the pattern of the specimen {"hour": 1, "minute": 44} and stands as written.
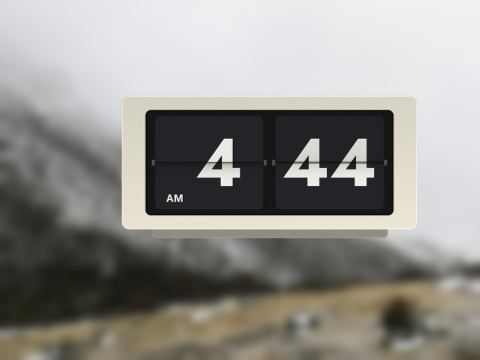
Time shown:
{"hour": 4, "minute": 44}
